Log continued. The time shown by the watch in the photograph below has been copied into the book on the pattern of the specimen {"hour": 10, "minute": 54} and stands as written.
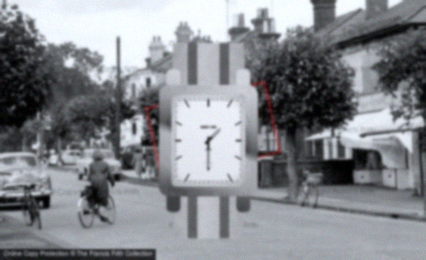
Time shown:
{"hour": 1, "minute": 30}
